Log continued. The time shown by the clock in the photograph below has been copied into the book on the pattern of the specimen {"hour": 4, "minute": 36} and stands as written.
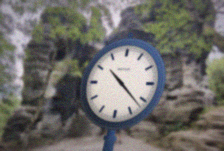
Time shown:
{"hour": 10, "minute": 22}
